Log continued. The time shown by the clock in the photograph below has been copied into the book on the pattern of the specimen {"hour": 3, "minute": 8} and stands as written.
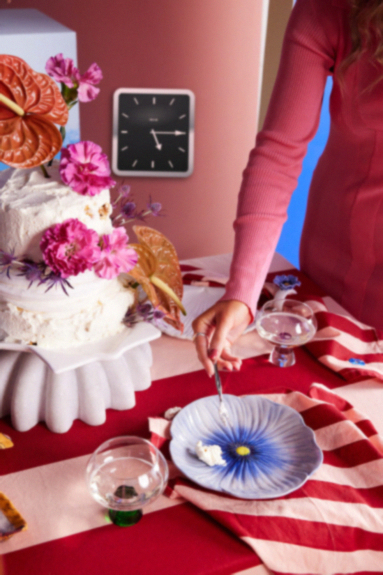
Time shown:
{"hour": 5, "minute": 15}
